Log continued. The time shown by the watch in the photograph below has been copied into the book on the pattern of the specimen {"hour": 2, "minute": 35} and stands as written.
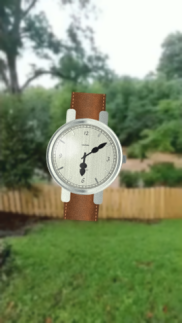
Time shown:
{"hour": 6, "minute": 9}
